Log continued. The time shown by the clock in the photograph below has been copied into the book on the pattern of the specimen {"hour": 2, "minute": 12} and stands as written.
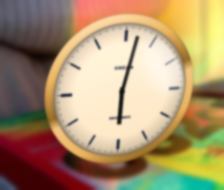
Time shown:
{"hour": 6, "minute": 2}
